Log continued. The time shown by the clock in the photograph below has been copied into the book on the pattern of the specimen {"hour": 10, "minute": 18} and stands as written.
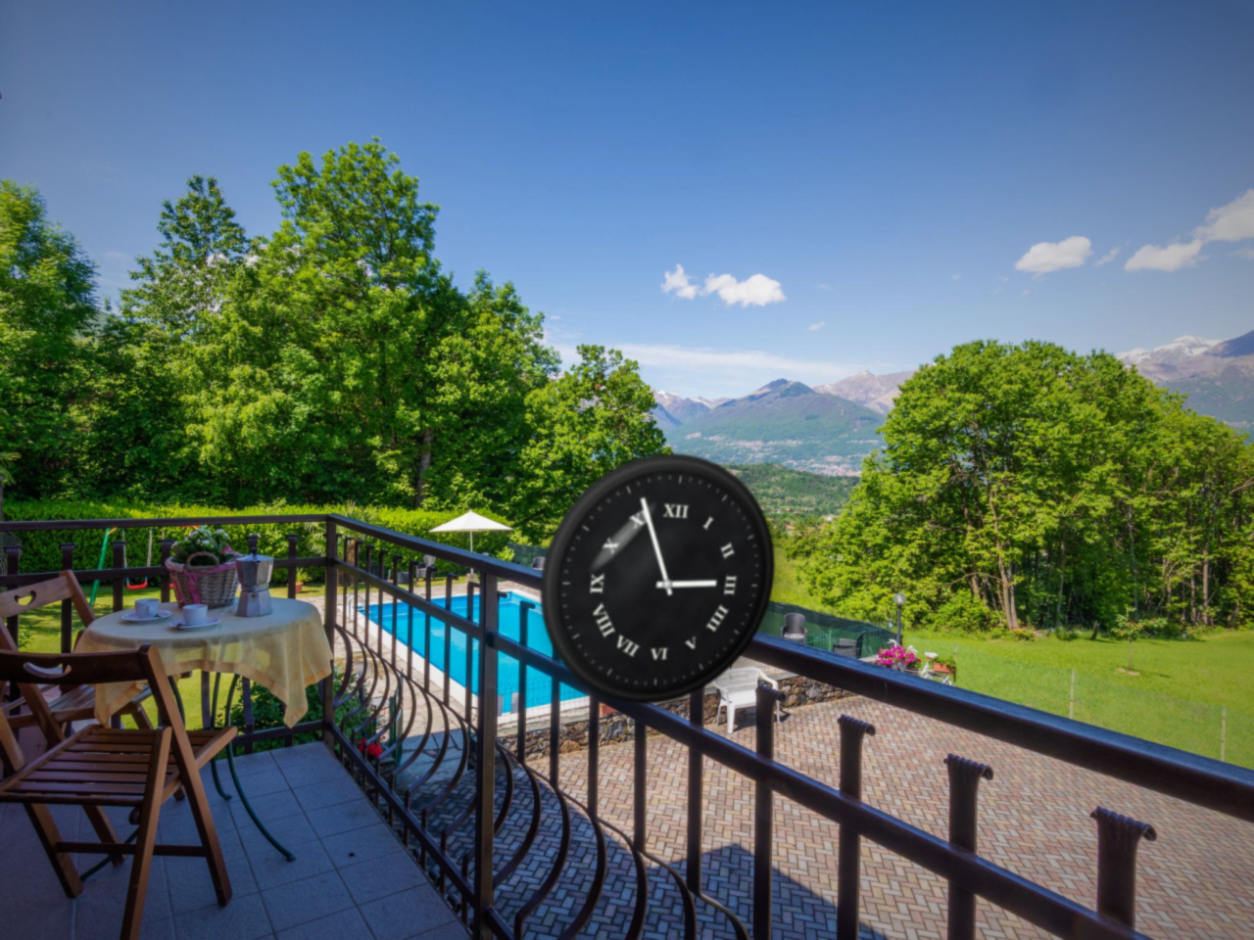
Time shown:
{"hour": 2, "minute": 56}
